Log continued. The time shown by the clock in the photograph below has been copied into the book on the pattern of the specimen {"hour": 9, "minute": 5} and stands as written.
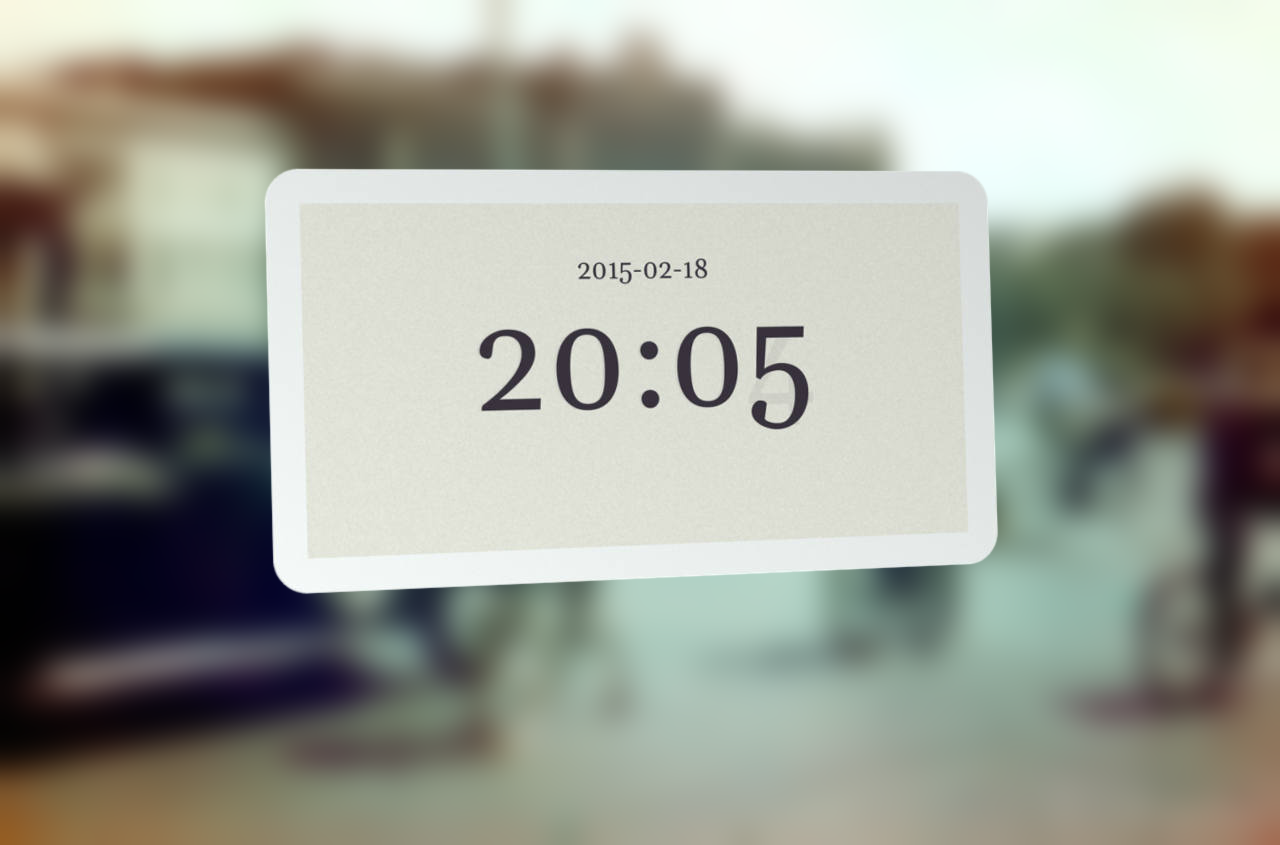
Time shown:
{"hour": 20, "minute": 5}
